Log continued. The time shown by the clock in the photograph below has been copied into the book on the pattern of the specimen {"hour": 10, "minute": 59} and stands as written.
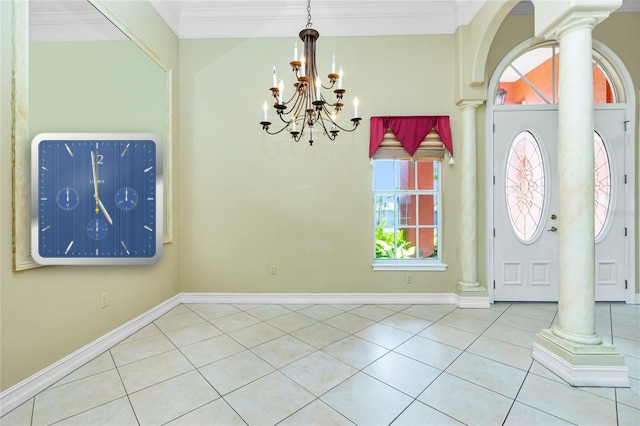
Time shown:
{"hour": 4, "minute": 59}
